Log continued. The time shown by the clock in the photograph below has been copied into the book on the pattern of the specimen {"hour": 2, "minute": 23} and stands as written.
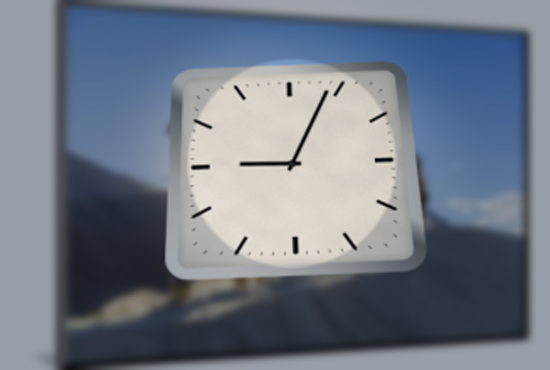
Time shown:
{"hour": 9, "minute": 4}
